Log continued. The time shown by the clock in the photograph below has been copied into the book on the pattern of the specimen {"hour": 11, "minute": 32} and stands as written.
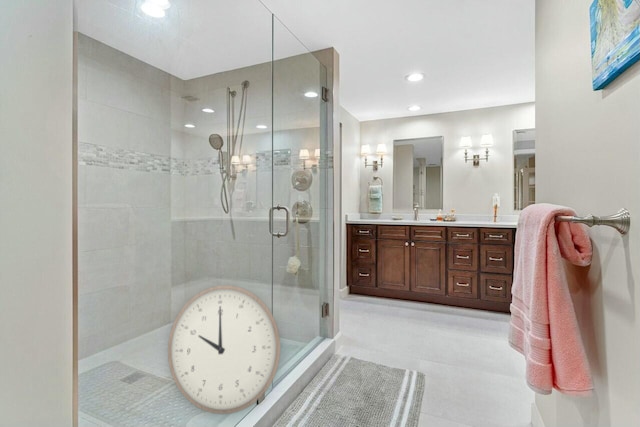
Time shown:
{"hour": 10, "minute": 0}
